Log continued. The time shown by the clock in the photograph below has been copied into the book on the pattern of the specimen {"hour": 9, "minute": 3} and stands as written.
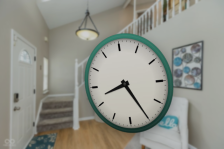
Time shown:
{"hour": 8, "minute": 25}
